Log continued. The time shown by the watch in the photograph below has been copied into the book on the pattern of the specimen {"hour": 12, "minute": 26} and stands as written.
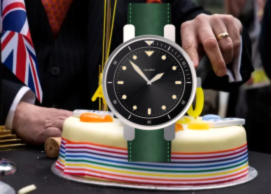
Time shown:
{"hour": 1, "minute": 53}
